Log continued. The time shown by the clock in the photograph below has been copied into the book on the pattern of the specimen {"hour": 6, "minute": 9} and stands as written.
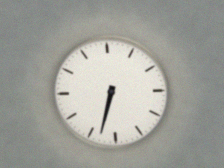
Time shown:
{"hour": 6, "minute": 33}
